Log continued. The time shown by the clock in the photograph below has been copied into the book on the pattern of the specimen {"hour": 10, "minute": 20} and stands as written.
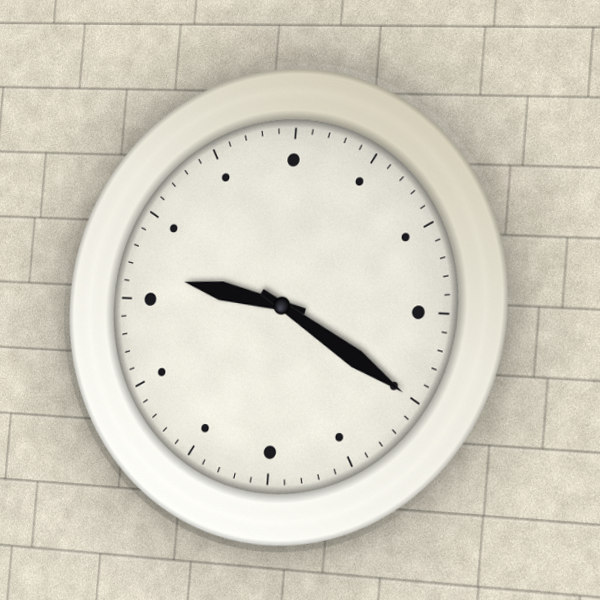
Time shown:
{"hour": 9, "minute": 20}
